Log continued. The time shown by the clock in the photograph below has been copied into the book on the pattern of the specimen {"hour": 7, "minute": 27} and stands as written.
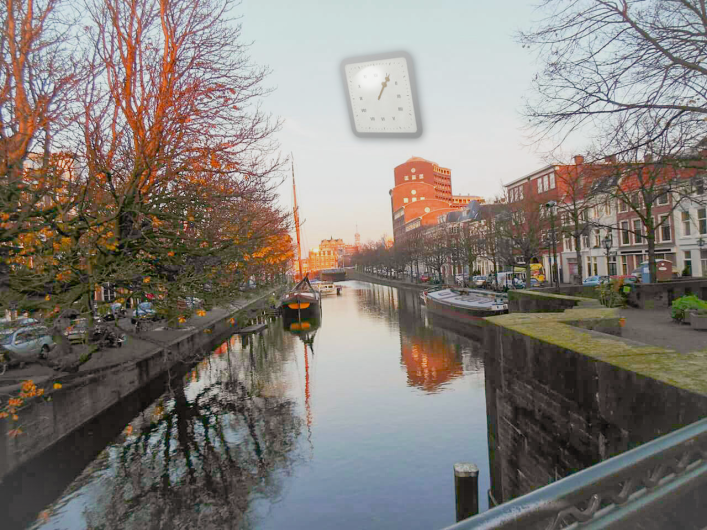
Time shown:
{"hour": 1, "minute": 6}
